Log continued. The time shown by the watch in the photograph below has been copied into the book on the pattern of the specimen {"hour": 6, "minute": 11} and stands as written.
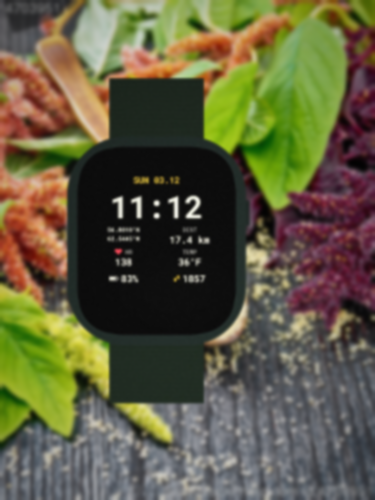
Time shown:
{"hour": 11, "minute": 12}
